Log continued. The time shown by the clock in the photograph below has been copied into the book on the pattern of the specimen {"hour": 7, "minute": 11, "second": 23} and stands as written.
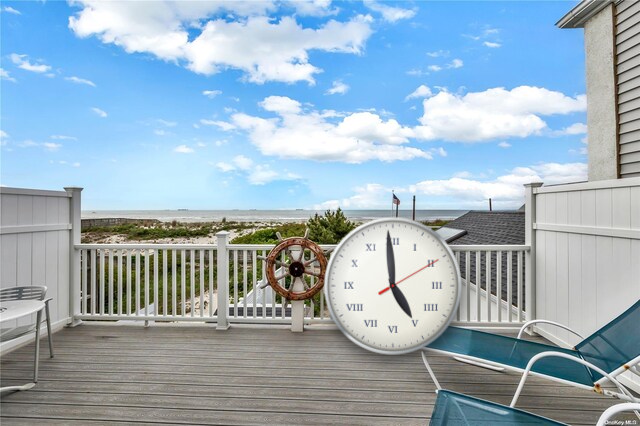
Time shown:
{"hour": 4, "minute": 59, "second": 10}
